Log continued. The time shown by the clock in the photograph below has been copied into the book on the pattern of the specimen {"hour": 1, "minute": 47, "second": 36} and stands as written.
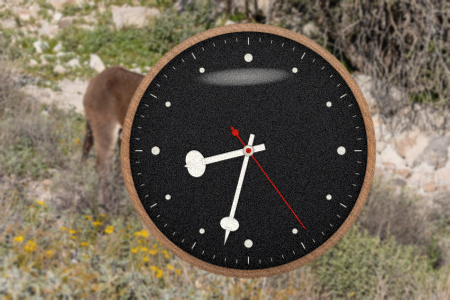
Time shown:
{"hour": 8, "minute": 32, "second": 24}
